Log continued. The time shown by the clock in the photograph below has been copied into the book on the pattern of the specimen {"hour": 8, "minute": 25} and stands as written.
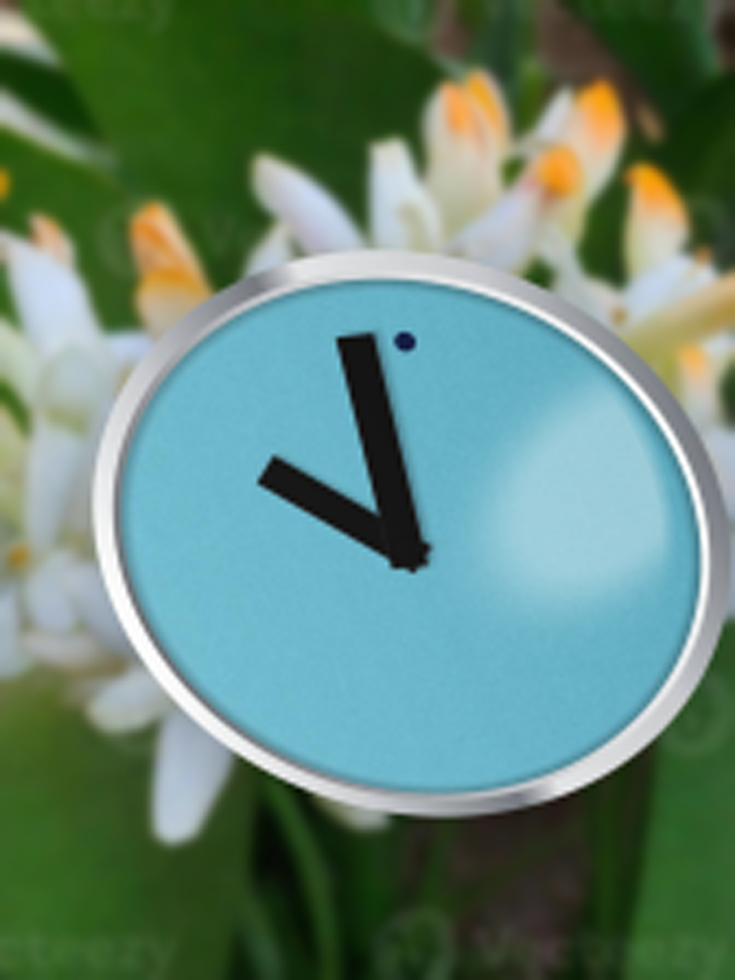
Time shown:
{"hour": 9, "minute": 58}
